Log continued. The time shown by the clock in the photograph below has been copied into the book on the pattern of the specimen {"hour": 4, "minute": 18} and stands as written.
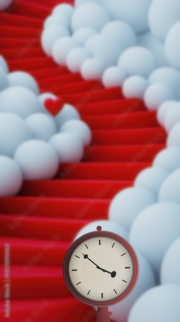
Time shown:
{"hour": 3, "minute": 52}
